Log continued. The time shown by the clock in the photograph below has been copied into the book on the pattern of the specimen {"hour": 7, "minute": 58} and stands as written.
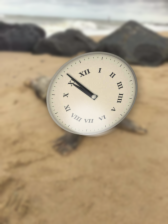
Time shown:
{"hour": 10, "minute": 56}
